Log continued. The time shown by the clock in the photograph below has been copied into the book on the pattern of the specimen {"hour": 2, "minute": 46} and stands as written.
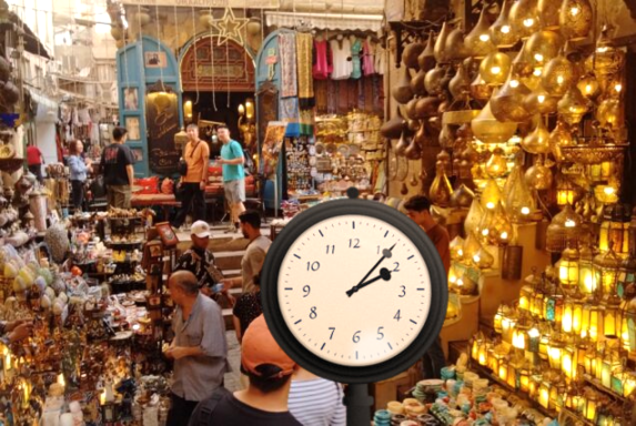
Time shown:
{"hour": 2, "minute": 7}
